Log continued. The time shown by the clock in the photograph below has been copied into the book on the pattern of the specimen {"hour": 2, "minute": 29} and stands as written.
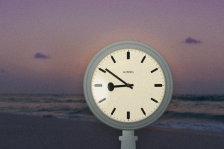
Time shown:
{"hour": 8, "minute": 51}
